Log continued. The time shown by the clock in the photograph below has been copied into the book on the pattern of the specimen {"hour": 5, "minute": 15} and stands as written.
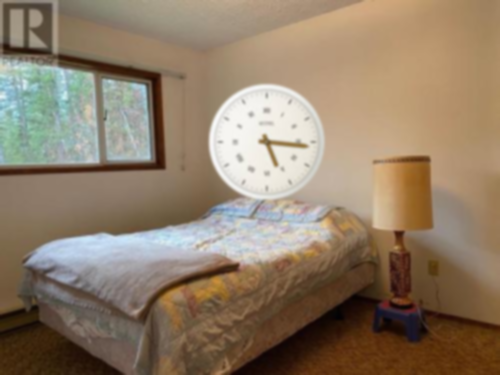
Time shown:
{"hour": 5, "minute": 16}
